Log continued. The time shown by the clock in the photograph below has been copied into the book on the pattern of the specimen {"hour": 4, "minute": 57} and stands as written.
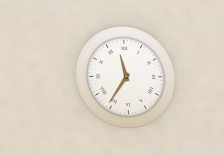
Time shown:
{"hour": 11, "minute": 36}
